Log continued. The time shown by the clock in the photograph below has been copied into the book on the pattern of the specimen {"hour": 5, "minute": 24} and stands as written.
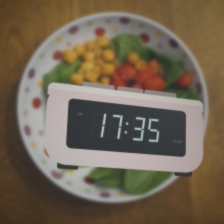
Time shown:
{"hour": 17, "minute": 35}
